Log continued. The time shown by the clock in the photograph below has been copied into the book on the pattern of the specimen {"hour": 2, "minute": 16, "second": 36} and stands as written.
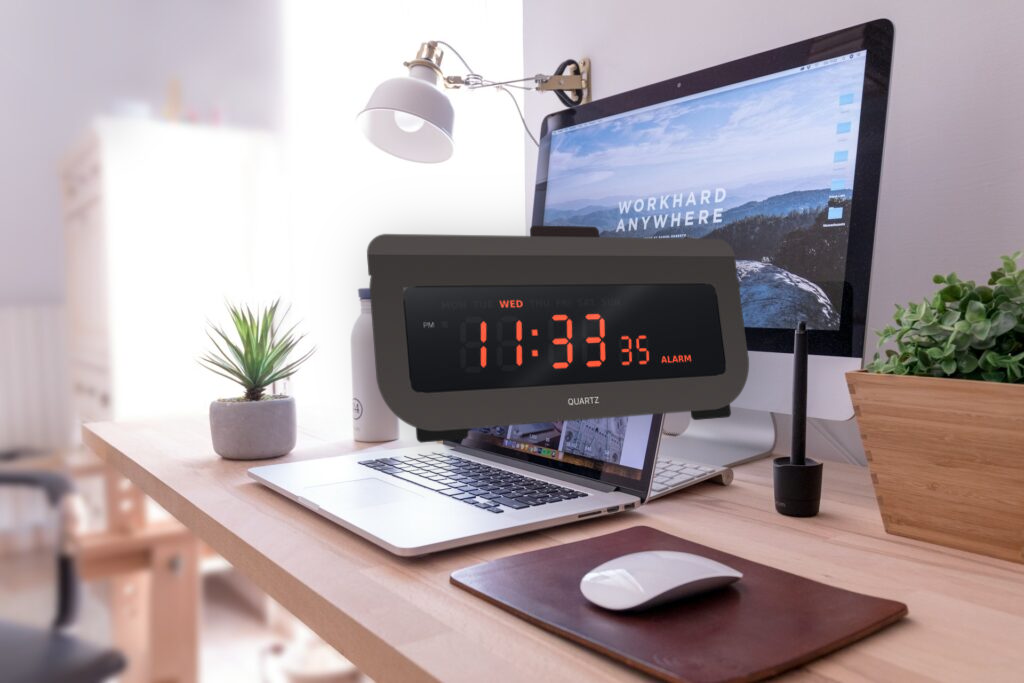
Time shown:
{"hour": 11, "minute": 33, "second": 35}
